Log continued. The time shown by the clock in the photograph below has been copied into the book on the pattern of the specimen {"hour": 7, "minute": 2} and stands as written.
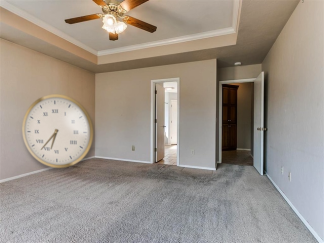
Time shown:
{"hour": 6, "minute": 37}
